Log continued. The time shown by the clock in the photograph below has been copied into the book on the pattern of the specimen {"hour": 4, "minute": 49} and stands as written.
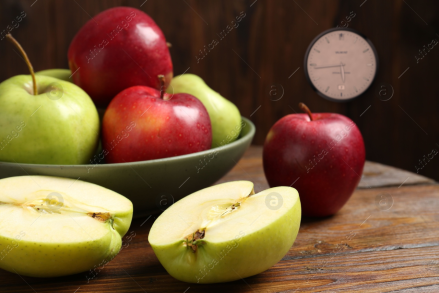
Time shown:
{"hour": 5, "minute": 44}
